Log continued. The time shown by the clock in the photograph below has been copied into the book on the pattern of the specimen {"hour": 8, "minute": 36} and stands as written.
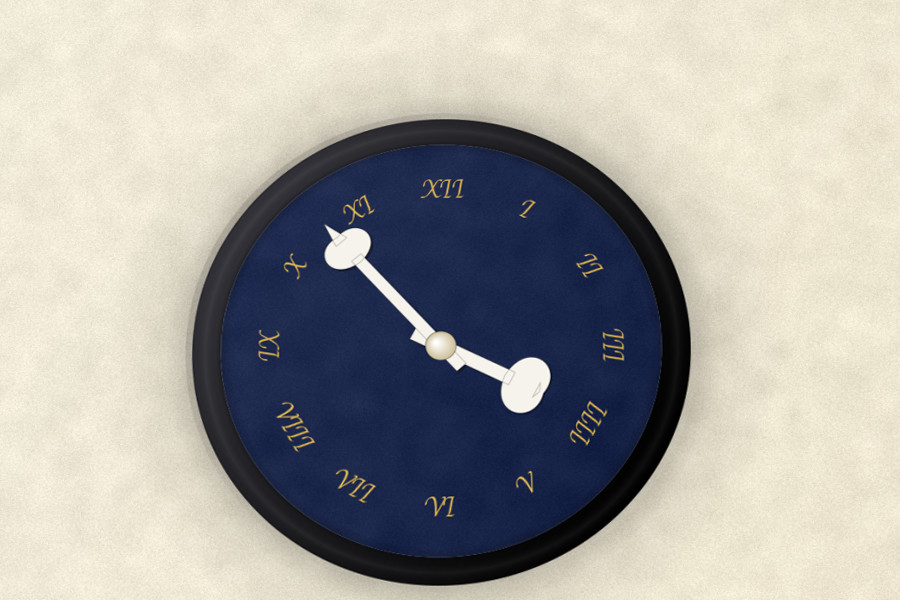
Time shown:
{"hour": 3, "minute": 53}
